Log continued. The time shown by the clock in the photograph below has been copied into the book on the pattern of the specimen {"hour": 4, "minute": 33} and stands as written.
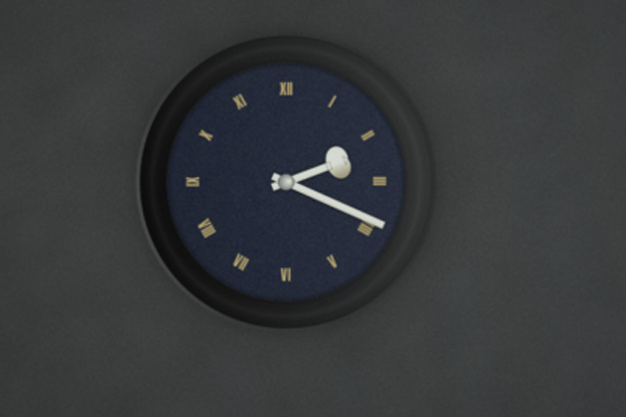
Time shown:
{"hour": 2, "minute": 19}
